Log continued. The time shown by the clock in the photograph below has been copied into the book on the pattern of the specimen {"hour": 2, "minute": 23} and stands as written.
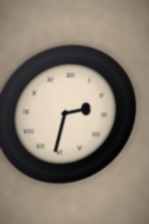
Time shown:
{"hour": 2, "minute": 31}
